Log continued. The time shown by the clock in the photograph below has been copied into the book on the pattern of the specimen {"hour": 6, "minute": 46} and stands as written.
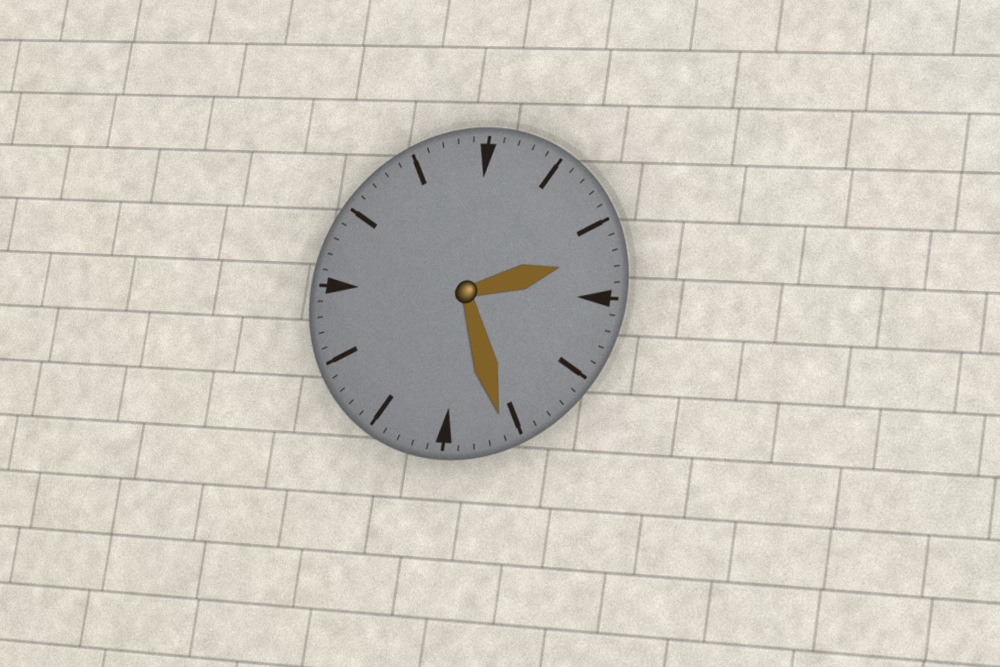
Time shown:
{"hour": 2, "minute": 26}
